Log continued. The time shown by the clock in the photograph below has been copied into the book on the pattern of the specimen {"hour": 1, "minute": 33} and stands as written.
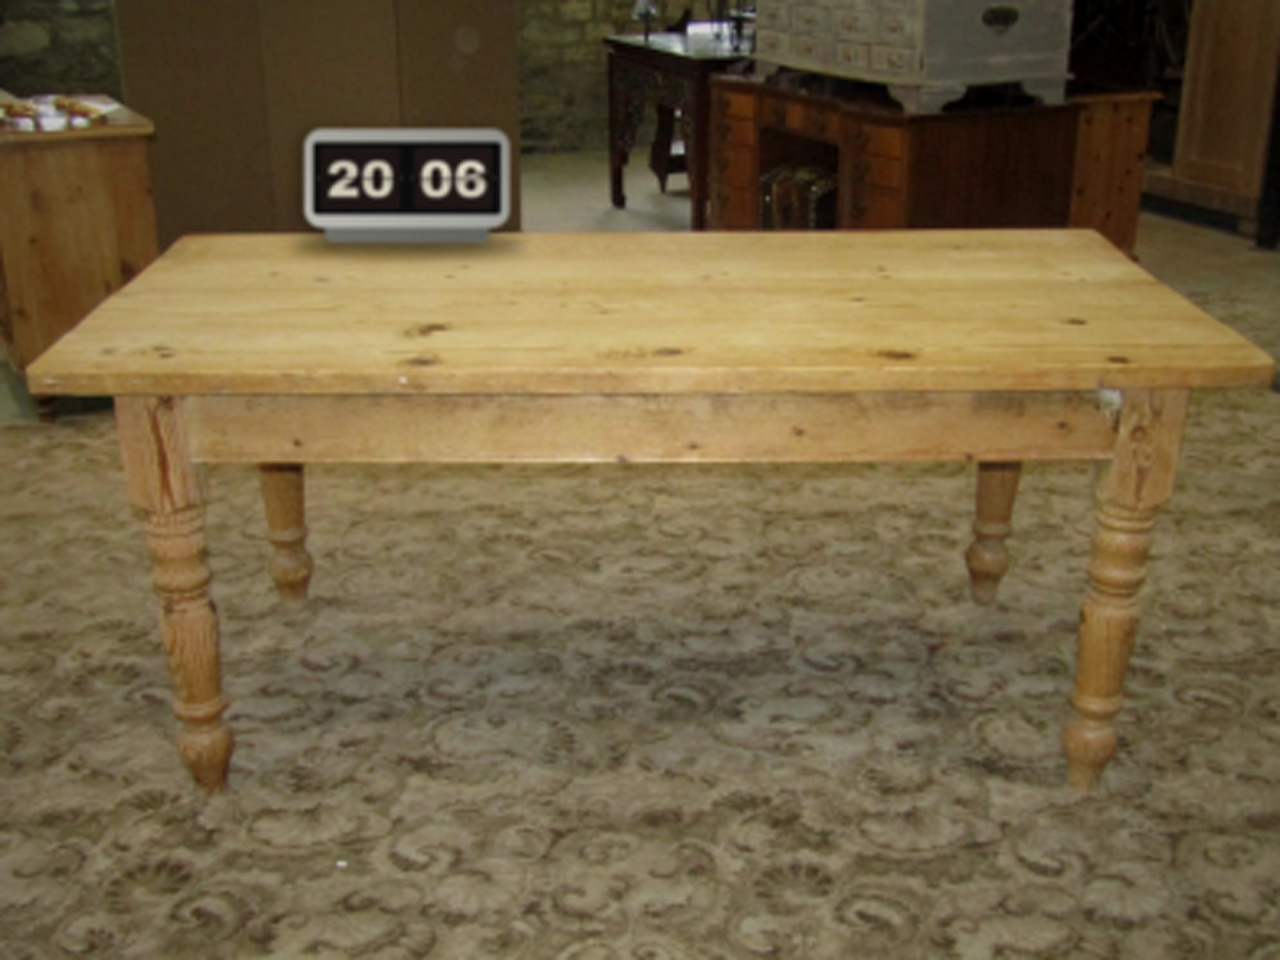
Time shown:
{"hour": 20, "minute": 6}
